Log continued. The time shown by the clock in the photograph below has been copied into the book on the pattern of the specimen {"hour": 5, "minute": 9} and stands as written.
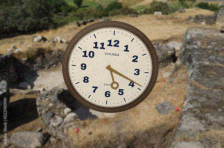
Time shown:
{"hour": 5, "minute": 19}
